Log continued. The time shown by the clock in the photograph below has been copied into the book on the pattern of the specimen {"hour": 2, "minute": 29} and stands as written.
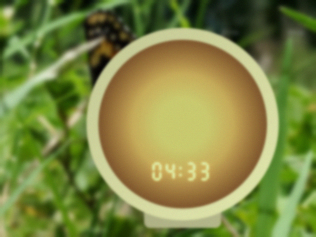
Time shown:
{"hour": 4, "minute": 33}
